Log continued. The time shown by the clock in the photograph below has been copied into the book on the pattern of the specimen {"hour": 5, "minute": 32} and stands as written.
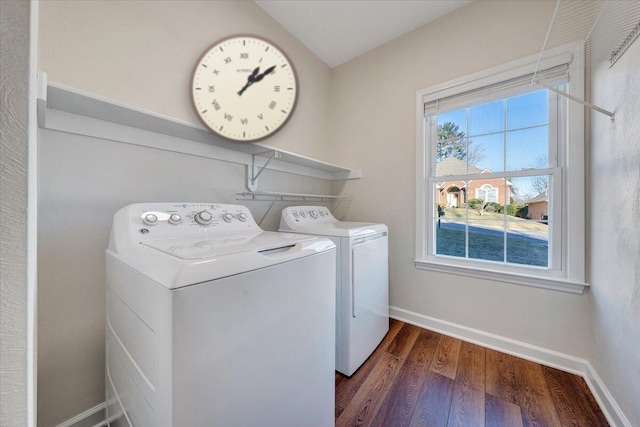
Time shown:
{"hour": 1, "minute": 9}
